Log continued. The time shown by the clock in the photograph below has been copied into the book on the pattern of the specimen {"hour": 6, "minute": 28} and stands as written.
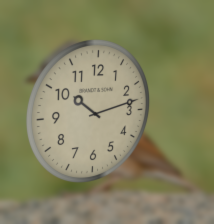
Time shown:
{"hour": 10, "minute": 13}
